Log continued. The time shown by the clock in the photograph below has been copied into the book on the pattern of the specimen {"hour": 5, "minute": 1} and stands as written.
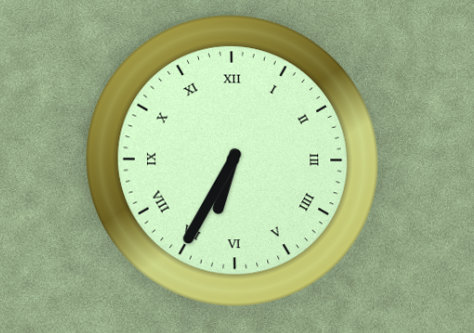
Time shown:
{"hour": 6, "minute": 35}
